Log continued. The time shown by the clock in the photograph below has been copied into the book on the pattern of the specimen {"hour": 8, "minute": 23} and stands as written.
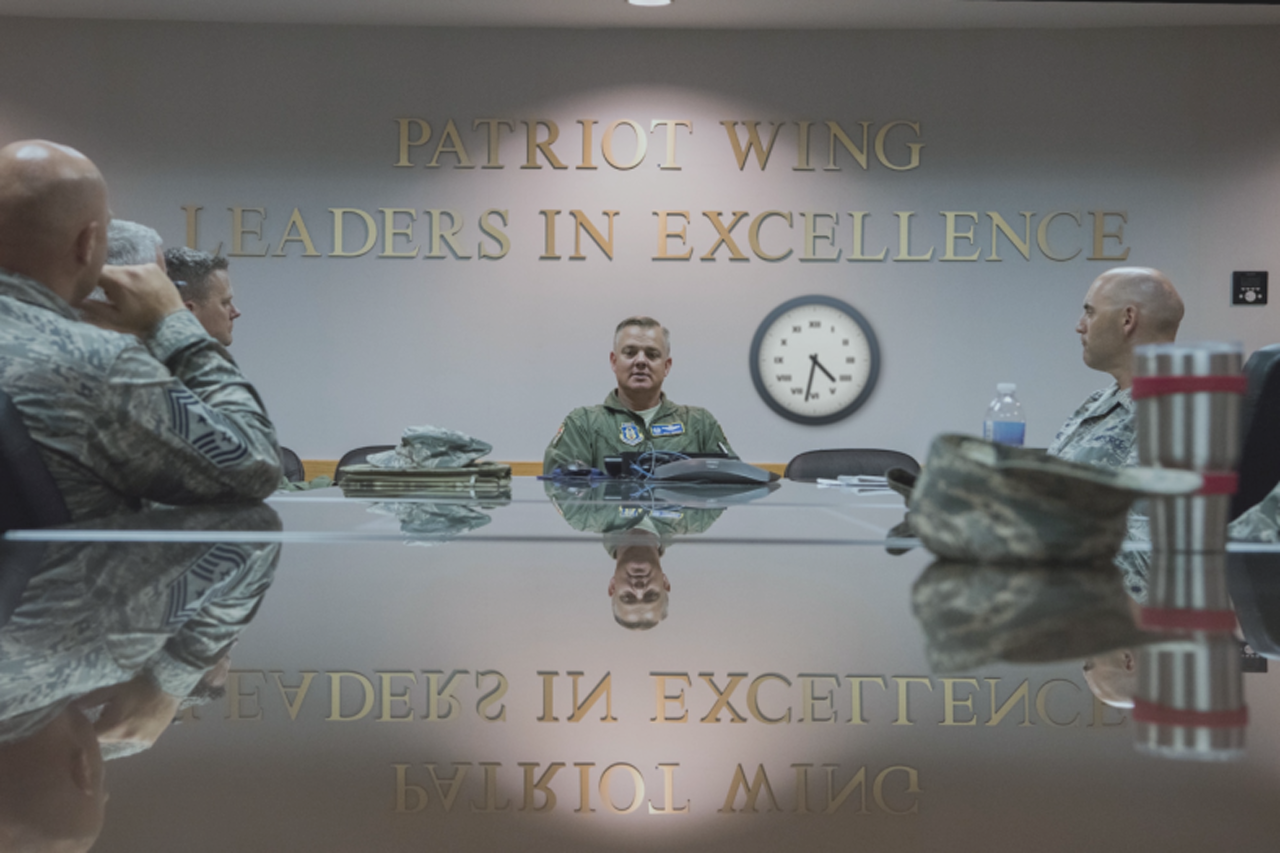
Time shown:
{"hour": 4, "minute": 32}
